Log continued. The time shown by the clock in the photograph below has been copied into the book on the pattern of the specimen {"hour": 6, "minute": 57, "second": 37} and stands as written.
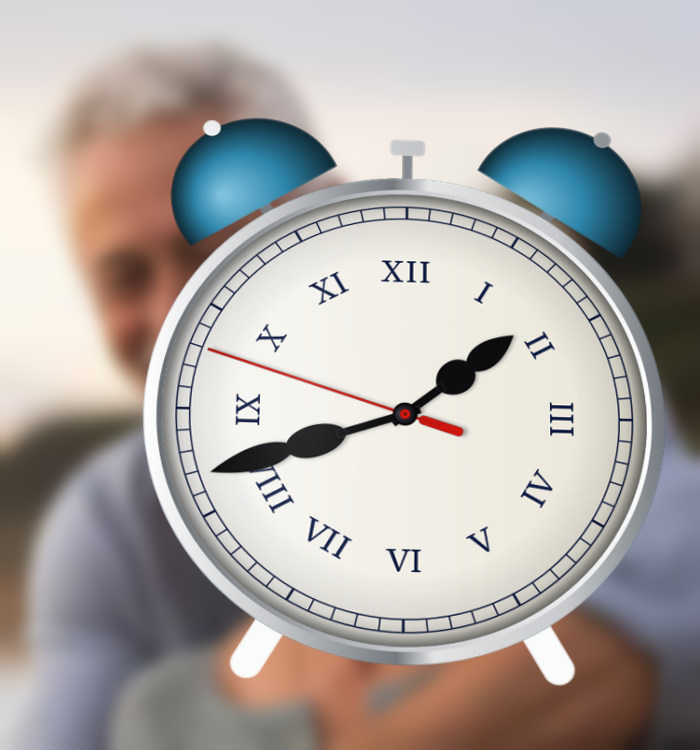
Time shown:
{"hour": 1, "minute": 41, "second": 48}
